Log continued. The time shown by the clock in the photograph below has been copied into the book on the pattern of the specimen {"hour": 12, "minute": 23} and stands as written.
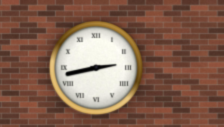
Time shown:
{"hour": 2, "minute": 43}
